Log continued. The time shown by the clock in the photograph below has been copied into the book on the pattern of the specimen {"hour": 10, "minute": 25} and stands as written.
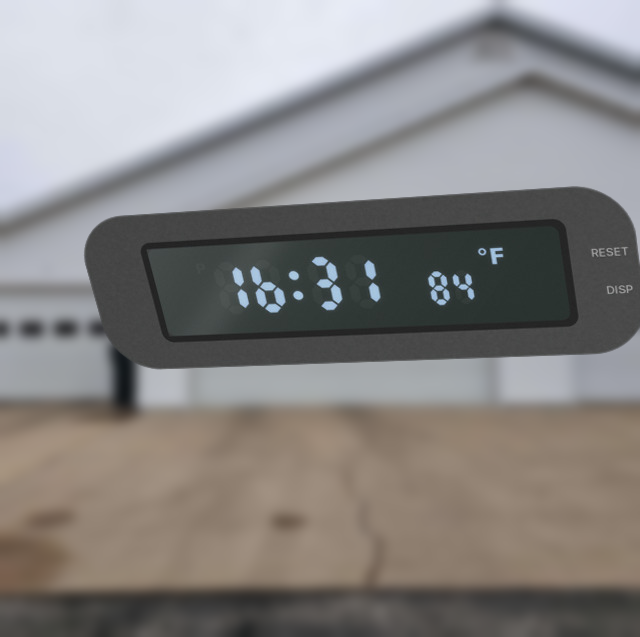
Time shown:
{"hour": 16, "minute": 31}
